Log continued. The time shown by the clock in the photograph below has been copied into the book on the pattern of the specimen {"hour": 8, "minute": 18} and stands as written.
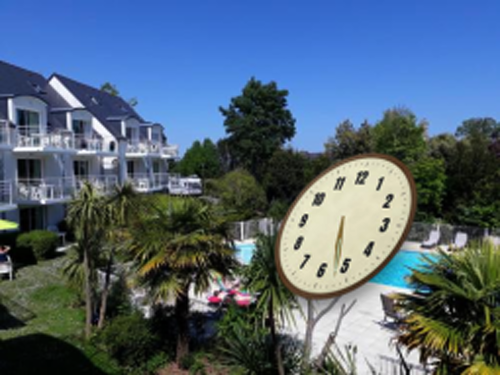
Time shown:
{"hour": 5, "minute": 27}
